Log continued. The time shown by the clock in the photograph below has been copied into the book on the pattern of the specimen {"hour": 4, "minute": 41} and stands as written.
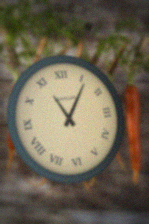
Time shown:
{"hour": 11, "minute": 6}
